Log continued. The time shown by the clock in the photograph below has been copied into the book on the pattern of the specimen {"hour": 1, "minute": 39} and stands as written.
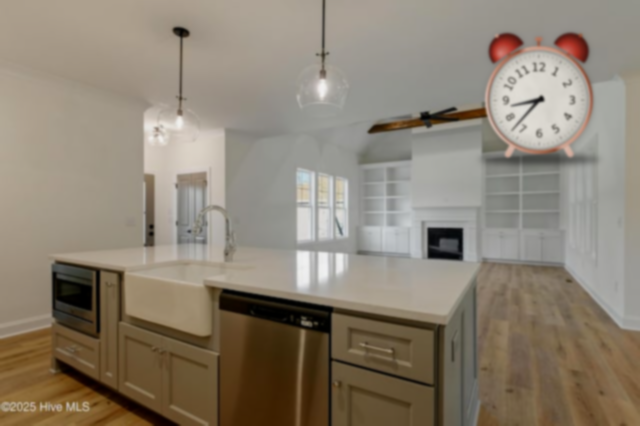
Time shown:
{"hour": 8, "minute": 37}
